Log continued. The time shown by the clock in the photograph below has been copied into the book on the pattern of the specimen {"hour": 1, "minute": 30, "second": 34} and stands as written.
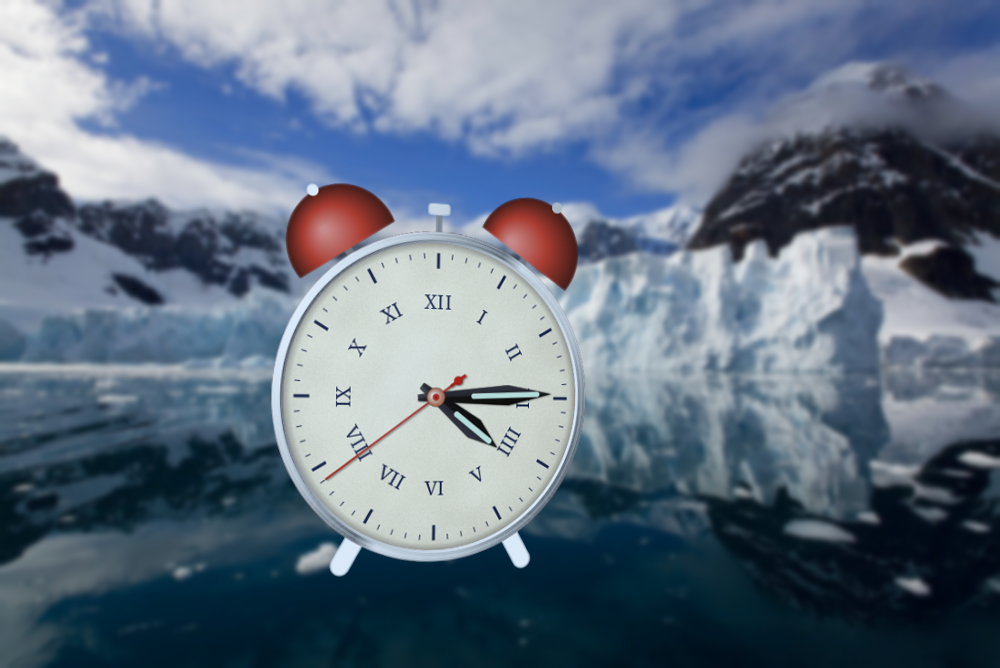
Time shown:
{"hour": 4, "minute": 14, "second": 39}
